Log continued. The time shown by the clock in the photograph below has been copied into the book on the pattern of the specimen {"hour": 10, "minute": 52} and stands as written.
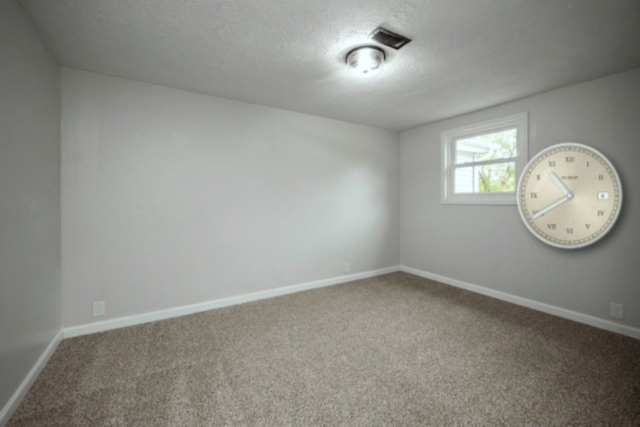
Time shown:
{"hour": 10, "minute": 40}
